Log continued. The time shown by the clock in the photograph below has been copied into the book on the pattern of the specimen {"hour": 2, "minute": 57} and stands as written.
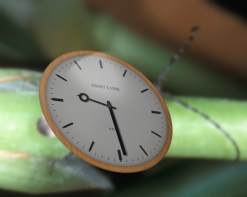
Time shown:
{"hour": 9, "minute": 29}
